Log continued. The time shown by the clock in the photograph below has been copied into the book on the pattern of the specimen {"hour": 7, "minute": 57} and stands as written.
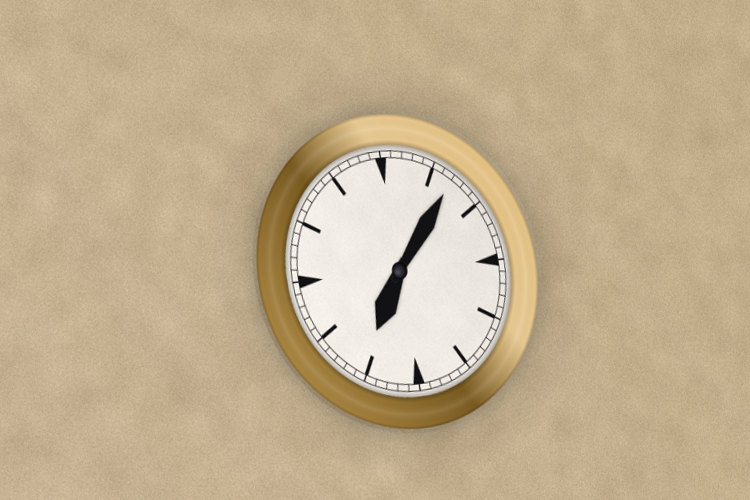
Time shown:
{"hour": 7, "minute": 7}
